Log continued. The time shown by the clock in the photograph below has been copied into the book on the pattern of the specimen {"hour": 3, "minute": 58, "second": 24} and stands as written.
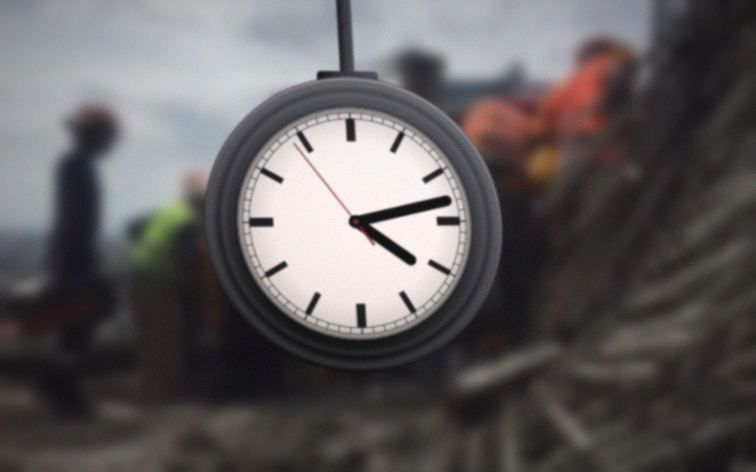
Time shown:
{"hour": 4, "minute": 12, "second": 54}
